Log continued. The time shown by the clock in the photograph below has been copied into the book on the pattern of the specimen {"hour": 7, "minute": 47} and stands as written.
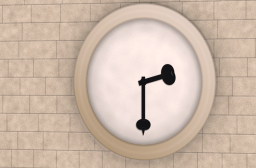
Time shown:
{"hour": 2, "minute": 30}
